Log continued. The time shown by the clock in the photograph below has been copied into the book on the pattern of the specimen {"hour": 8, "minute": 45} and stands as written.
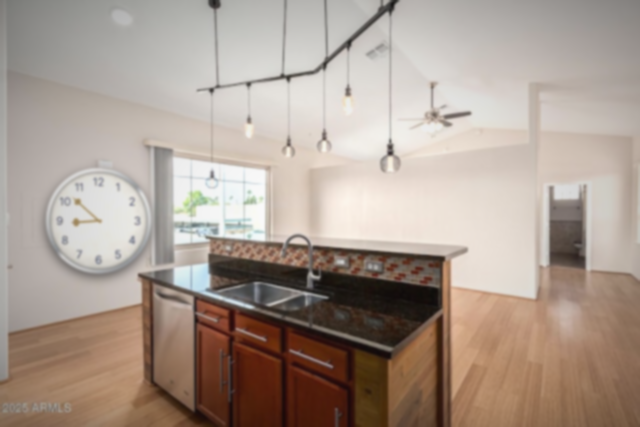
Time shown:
{"hour": 8, "minute": 52}
